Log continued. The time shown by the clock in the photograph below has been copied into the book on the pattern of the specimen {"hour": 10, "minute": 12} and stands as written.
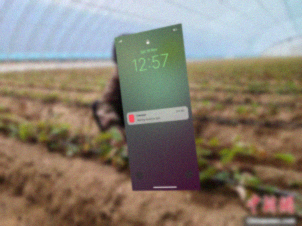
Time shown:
{"hour": 12, "minute": 57}
